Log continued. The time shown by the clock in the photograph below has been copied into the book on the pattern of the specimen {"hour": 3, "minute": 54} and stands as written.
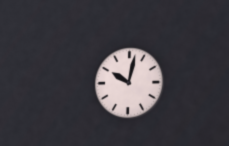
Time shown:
{"hour": 10, "minute": 2}
